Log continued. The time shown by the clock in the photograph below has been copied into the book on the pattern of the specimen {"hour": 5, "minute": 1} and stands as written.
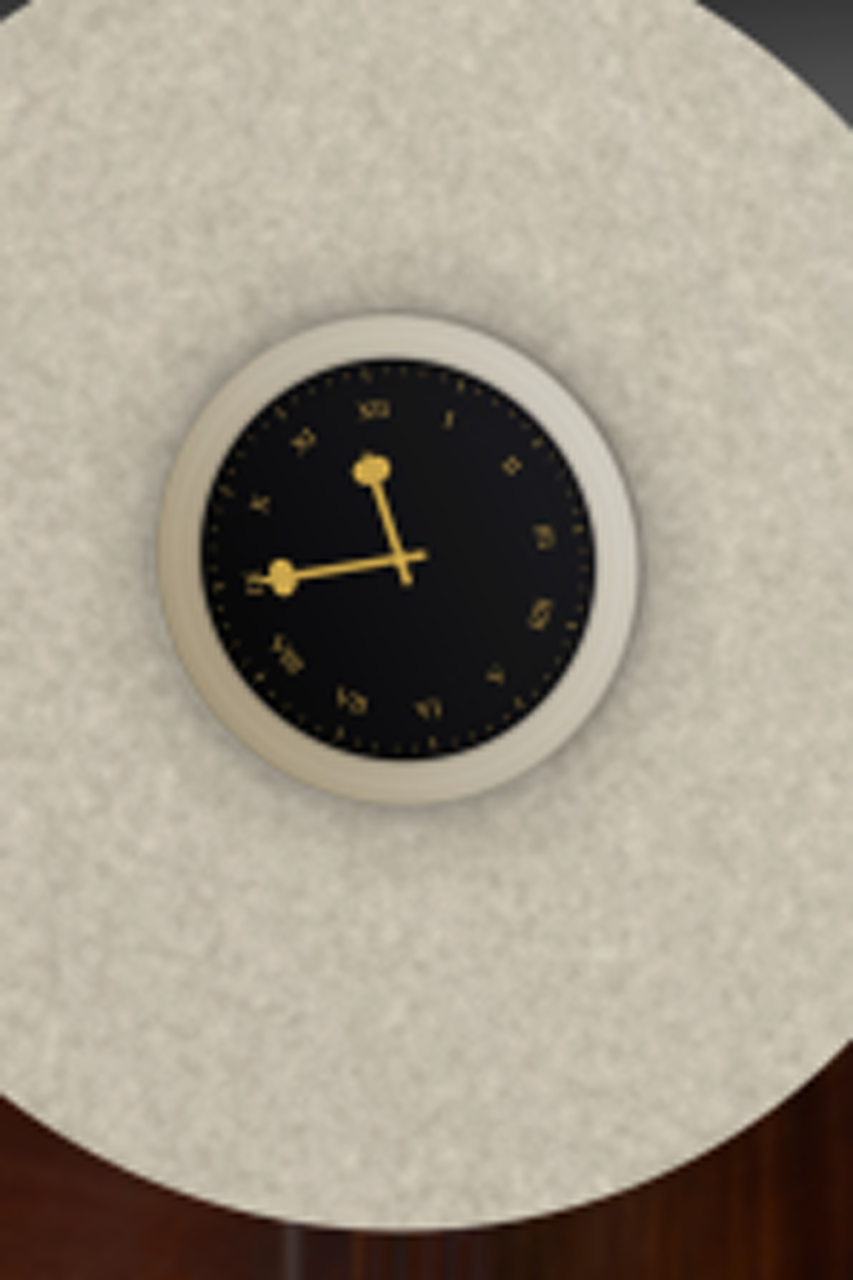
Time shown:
{"hour": 11, "minute": 45}
